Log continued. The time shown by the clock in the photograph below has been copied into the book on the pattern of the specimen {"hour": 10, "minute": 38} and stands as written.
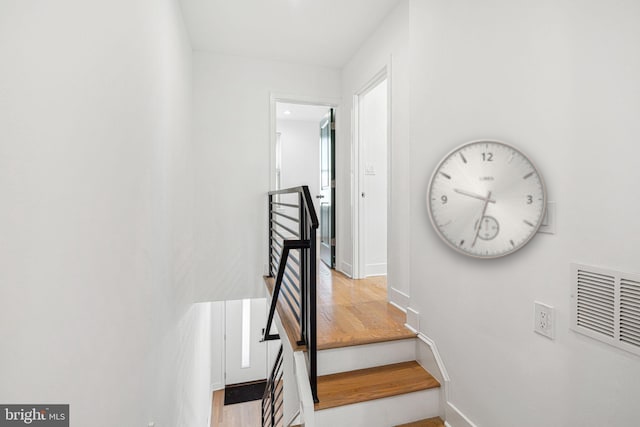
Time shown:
{"hour": 9, "minute": 33}
